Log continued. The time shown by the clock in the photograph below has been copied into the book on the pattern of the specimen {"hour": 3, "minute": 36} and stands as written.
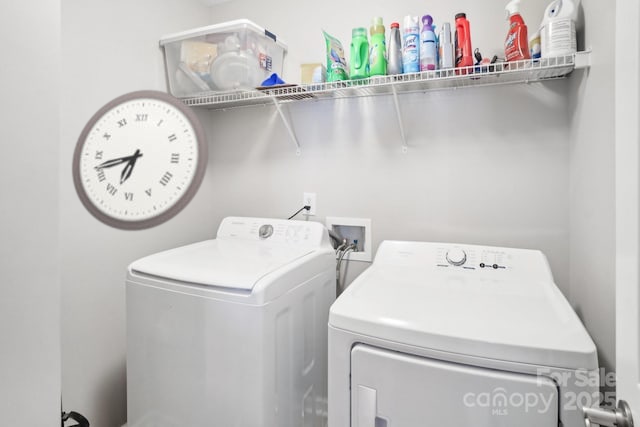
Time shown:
{"hour": 6, "minute": 42}
